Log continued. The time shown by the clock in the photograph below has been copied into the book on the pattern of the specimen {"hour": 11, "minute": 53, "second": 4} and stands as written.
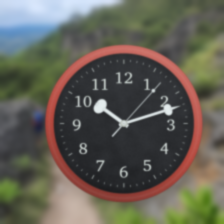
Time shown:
{"hour": 10, "minute": 12, "second": 7}
